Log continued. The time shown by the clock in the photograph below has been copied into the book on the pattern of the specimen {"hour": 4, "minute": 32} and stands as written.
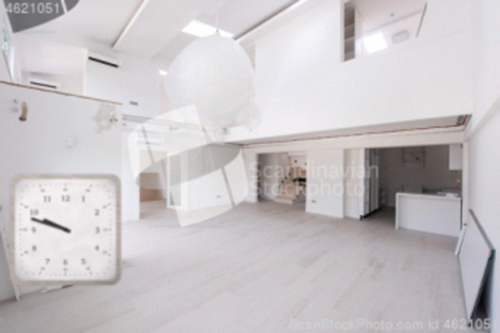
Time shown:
{"hour": 9, "minute": 48}
